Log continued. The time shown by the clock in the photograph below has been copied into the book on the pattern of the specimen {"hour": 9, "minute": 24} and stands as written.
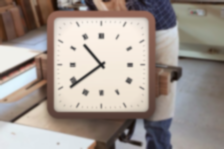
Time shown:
{"hour": 10, "minute": 39}
